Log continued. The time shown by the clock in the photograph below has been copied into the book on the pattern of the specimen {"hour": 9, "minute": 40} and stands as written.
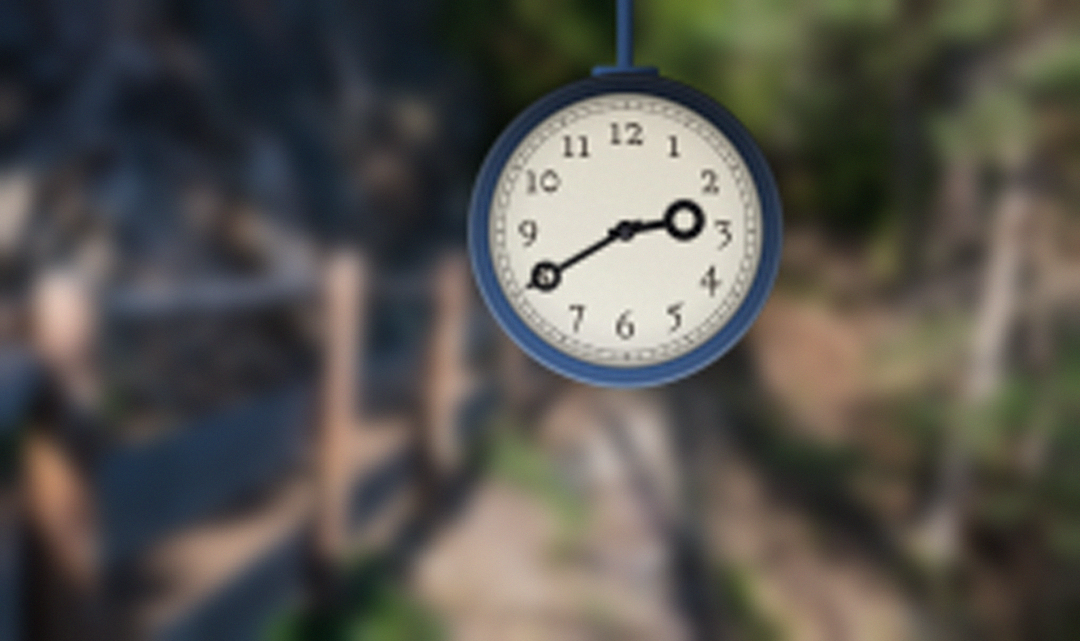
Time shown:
{"hour": 2, "minute": 40}
